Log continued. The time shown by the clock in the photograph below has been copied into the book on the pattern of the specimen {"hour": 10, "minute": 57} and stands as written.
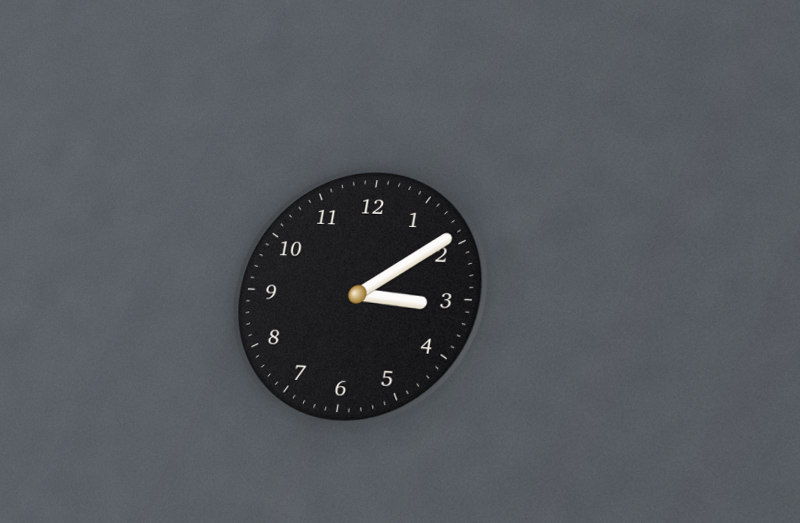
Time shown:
{"hour": 3, "minute": 9}
